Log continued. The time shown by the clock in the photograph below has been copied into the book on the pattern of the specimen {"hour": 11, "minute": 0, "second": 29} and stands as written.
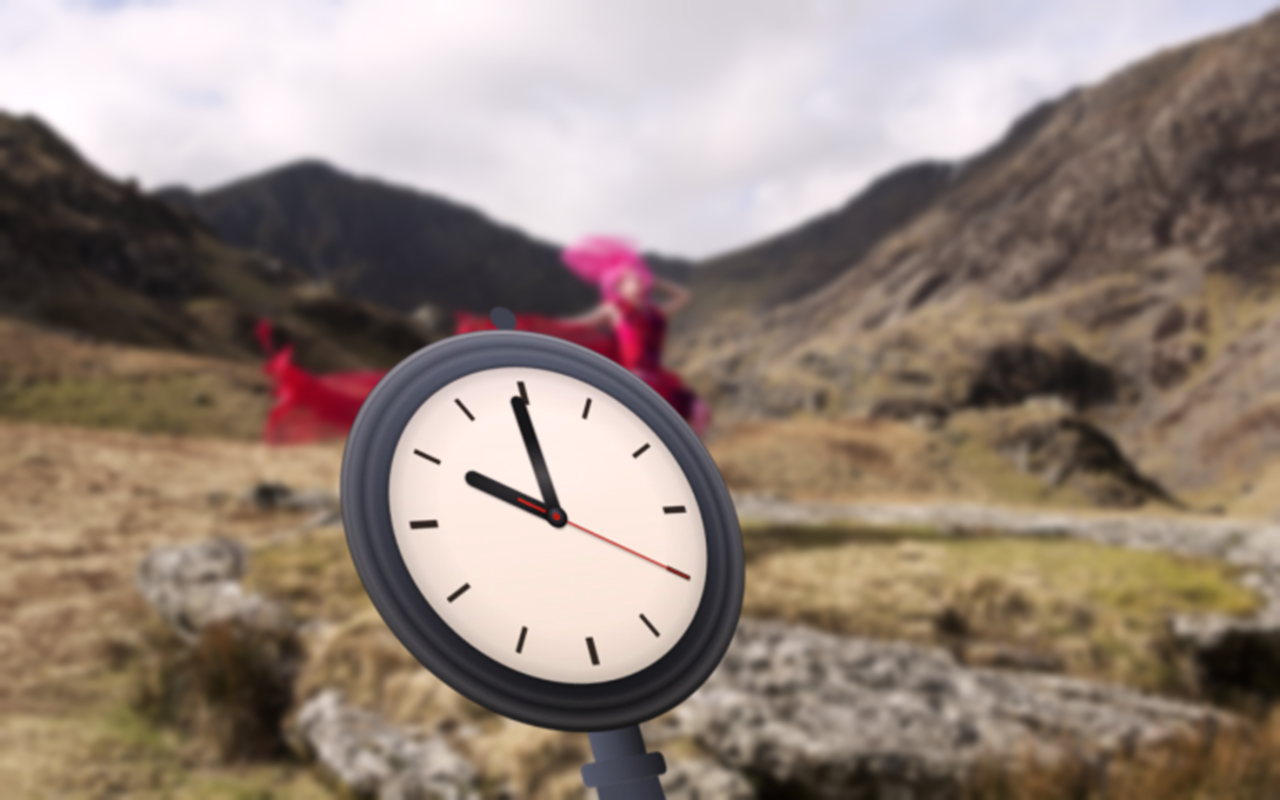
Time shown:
{"hour": 9, "minute": 59, "second": 20}
